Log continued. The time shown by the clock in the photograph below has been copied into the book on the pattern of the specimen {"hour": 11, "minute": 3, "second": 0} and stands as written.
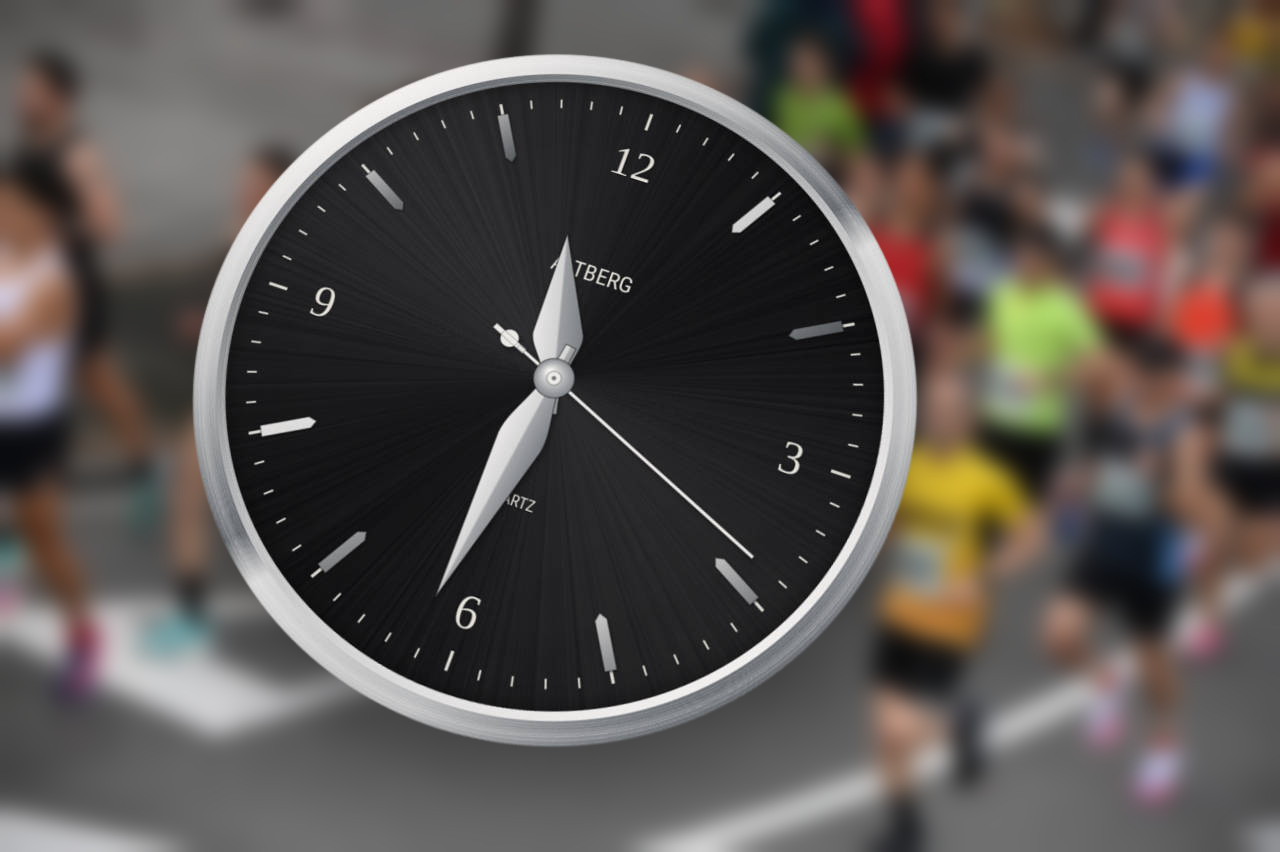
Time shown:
{"hour": 11, "minute": 31, "second": 19}
